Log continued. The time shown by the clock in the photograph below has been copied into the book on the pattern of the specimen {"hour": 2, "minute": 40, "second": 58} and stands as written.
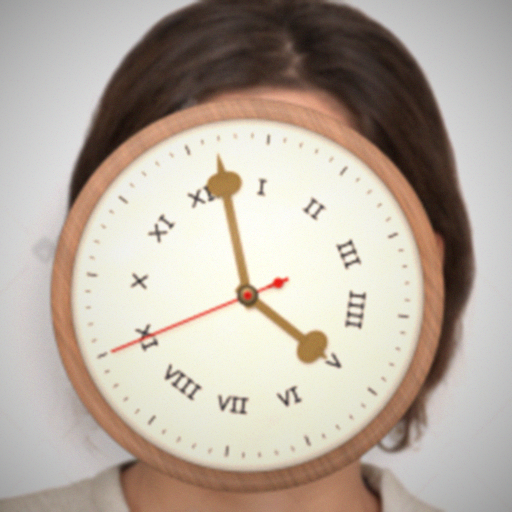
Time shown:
{"hour": 5, "minute": 1, "second": 45}
